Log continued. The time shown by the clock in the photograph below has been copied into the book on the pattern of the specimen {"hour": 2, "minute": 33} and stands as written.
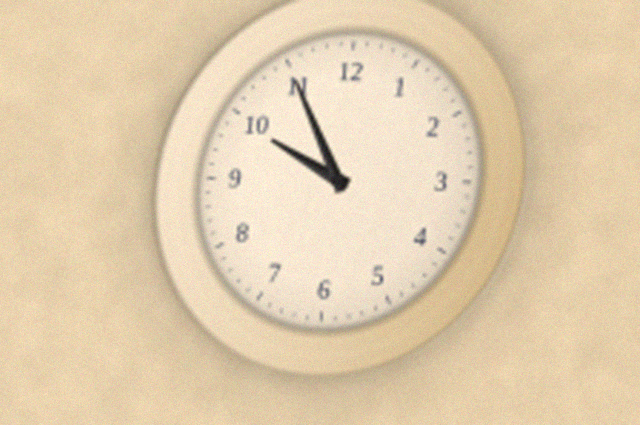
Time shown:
{"hour": 9, "minute": 55}
